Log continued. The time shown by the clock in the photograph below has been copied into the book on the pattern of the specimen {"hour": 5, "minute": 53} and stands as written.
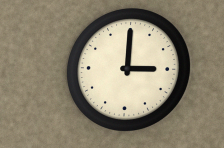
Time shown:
{"hour": 3, "minute": 0}
